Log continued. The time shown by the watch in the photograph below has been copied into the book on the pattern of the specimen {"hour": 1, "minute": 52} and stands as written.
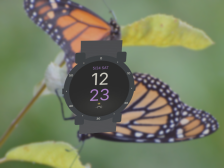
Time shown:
{"hour": 12, "minute": 23}
